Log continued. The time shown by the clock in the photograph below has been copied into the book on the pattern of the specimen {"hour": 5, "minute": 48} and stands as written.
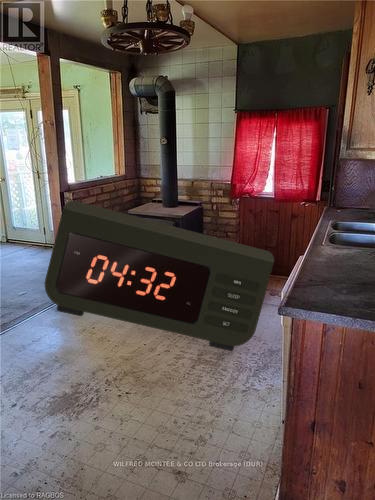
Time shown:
{"hour": 4, "minute": 32}
